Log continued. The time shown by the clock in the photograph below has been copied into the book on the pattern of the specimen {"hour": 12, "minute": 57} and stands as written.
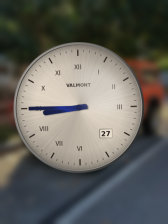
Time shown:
{"hour": 8, "minute": 45}
